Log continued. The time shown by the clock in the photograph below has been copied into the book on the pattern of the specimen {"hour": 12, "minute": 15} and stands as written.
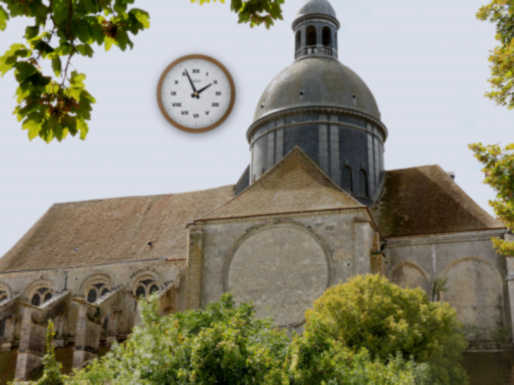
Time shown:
{"hour": 1, "minute": 56}
